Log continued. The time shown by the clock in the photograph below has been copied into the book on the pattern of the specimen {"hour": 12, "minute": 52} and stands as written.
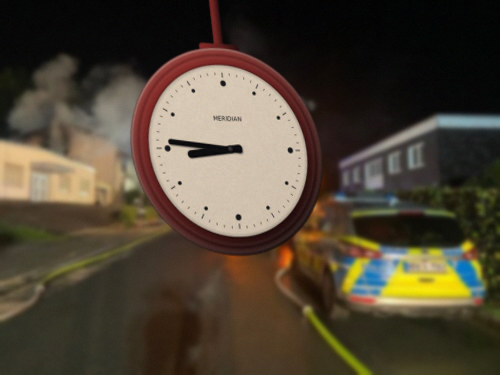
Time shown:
{"hour": 8, "minute": 46}
